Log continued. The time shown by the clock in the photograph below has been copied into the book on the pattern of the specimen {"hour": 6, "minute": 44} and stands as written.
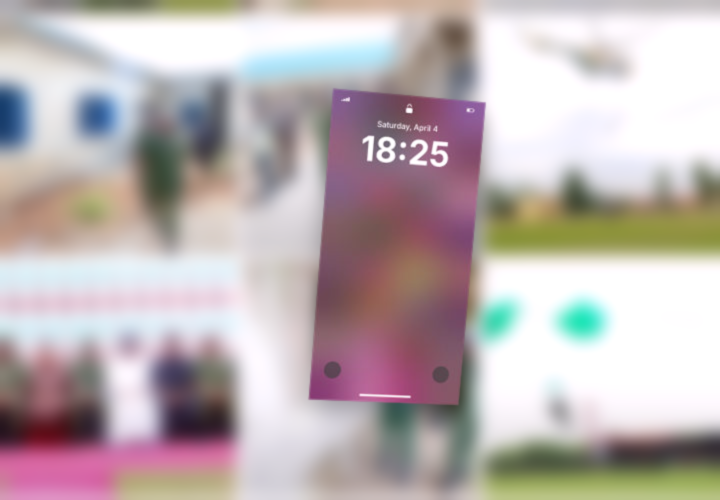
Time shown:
{"hour": 18, "minute": 25}
